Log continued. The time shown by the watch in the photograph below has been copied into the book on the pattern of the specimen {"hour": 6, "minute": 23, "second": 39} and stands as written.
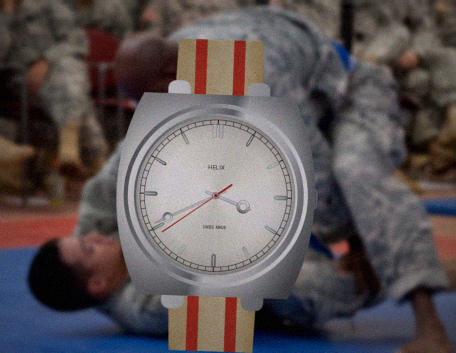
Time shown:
{"hour": 3, "minute": 40, "second": 39}
